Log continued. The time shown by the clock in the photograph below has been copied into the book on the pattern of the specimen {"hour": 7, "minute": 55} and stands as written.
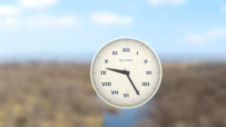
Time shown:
{"hour": 9, "minute": 25}
